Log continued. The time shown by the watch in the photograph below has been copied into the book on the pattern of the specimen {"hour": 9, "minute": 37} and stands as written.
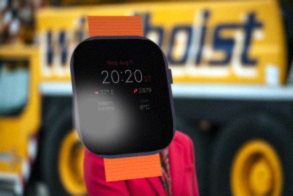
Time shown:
{"hour": 20, "minute": 20}
